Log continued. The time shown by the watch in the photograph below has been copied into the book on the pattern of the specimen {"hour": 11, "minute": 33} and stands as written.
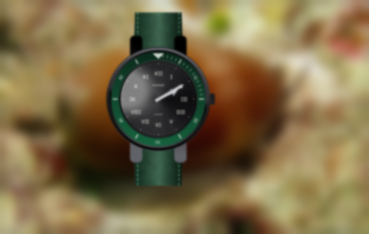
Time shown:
{"hour": 2, "minute": 10}
